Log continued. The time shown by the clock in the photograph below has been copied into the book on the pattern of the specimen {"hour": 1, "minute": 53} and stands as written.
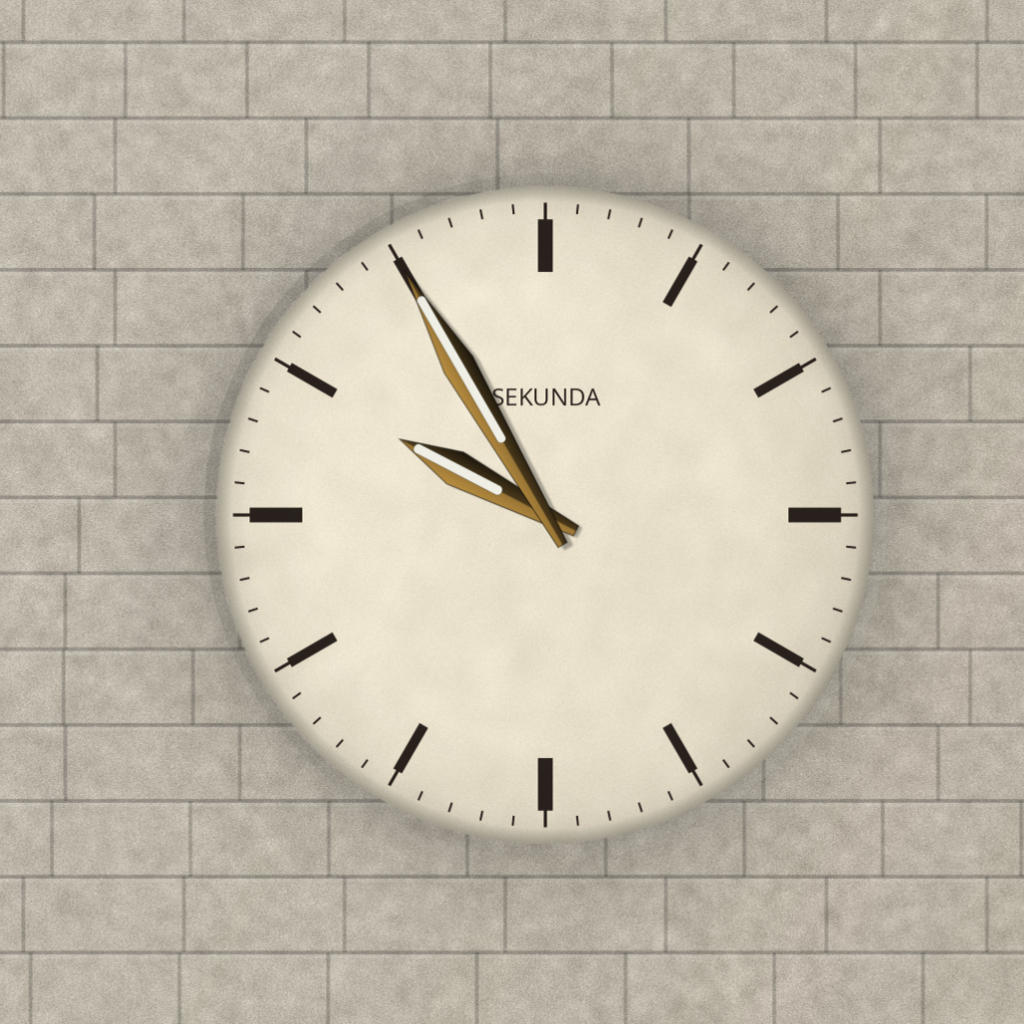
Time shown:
{"hour": 9, "minute": 55}
